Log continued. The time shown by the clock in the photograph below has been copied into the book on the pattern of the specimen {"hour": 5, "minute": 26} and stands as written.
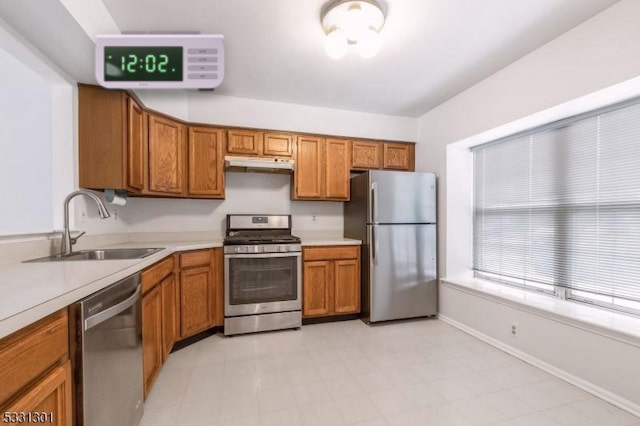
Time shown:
{"hour": 12, "minute": 2}
